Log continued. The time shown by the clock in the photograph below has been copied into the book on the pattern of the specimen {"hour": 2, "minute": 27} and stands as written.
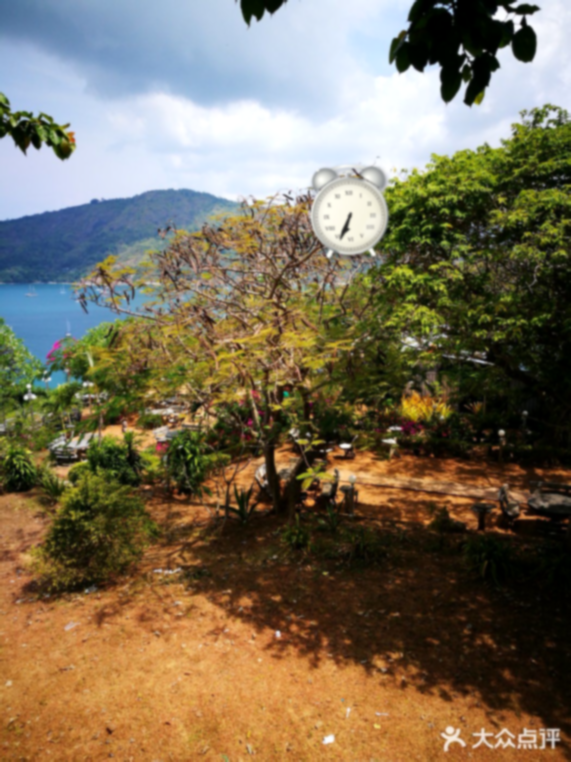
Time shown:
{"hour": 6, "minute": 34}
